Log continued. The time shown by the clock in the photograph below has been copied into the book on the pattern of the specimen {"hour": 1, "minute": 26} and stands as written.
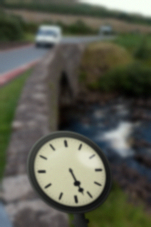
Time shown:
{"hour": 5, "minute": 27}
